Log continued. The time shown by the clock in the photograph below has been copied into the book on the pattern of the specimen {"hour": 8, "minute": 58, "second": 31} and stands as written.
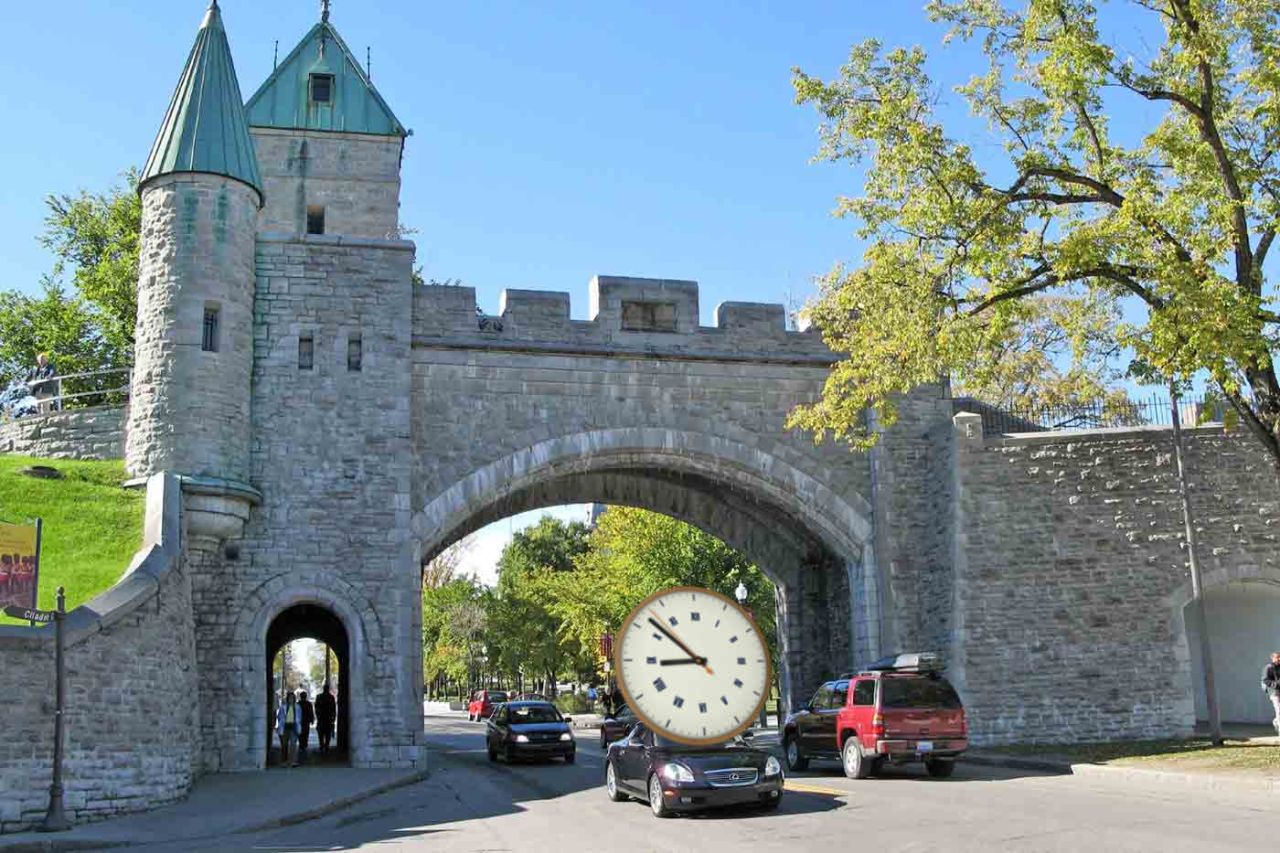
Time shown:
{"hour": 8, "minute": 51, "second": 53}
